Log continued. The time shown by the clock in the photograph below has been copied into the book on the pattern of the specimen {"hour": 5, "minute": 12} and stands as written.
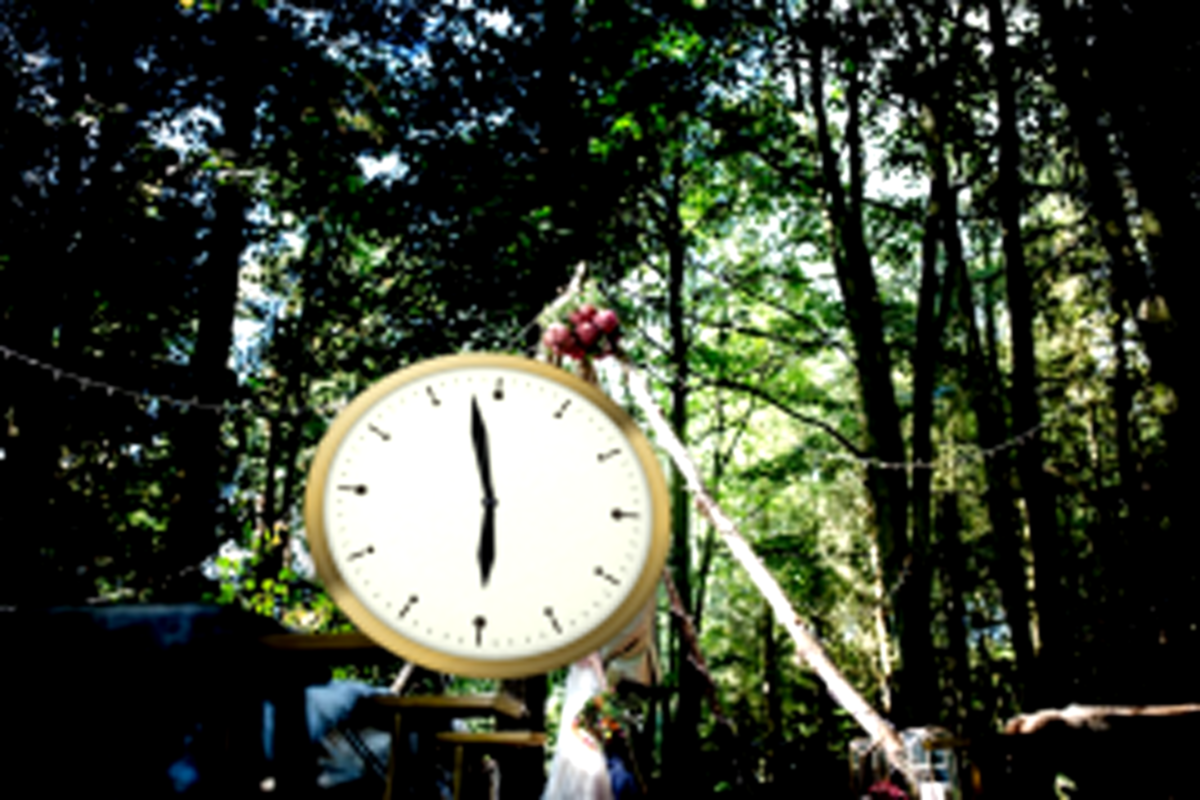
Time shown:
{"hour": 5, "minute": 58}
